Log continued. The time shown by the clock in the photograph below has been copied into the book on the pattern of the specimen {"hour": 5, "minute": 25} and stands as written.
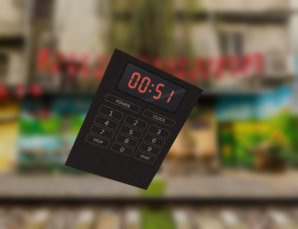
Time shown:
{"hour": 0, "minute": 51}
